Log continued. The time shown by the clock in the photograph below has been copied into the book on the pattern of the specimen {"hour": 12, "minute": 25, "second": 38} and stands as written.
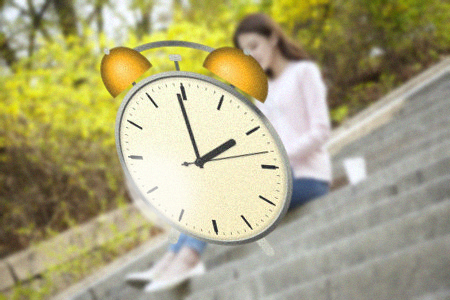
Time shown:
{"hour": 1, "minute": 59, "second": 13}
